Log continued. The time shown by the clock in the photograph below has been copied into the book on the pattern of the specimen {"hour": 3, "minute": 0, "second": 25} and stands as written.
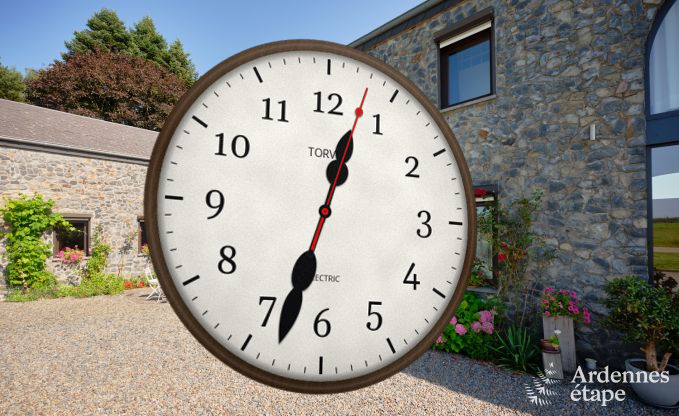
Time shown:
{"hour": 12, "minute": 33, "second": 3}
